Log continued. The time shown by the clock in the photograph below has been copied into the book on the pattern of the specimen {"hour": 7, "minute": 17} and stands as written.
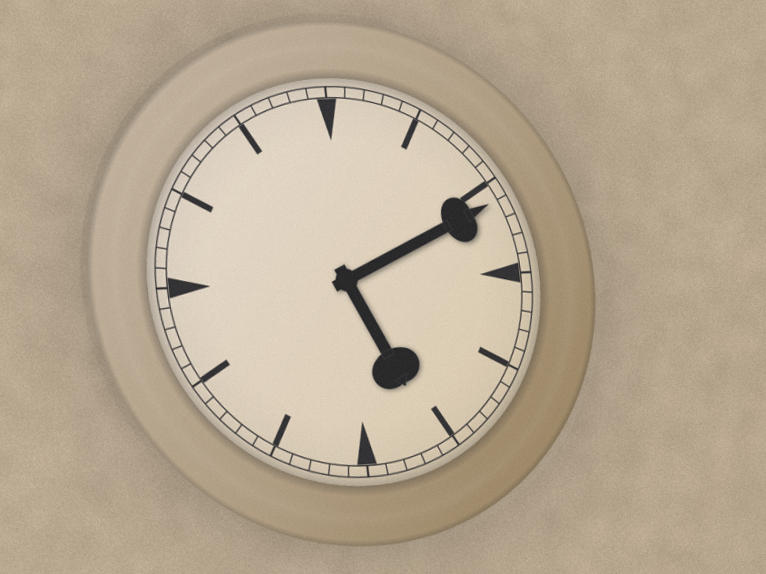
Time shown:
{"hour": 5, "minute": 11}
